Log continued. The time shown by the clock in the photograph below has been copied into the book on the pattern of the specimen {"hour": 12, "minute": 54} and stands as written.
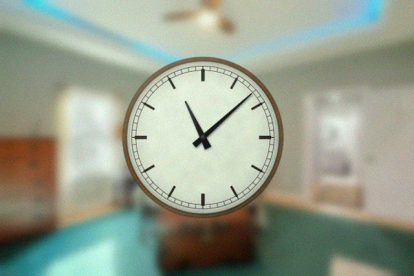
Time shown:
{"hour": 11, "minute": 8}
